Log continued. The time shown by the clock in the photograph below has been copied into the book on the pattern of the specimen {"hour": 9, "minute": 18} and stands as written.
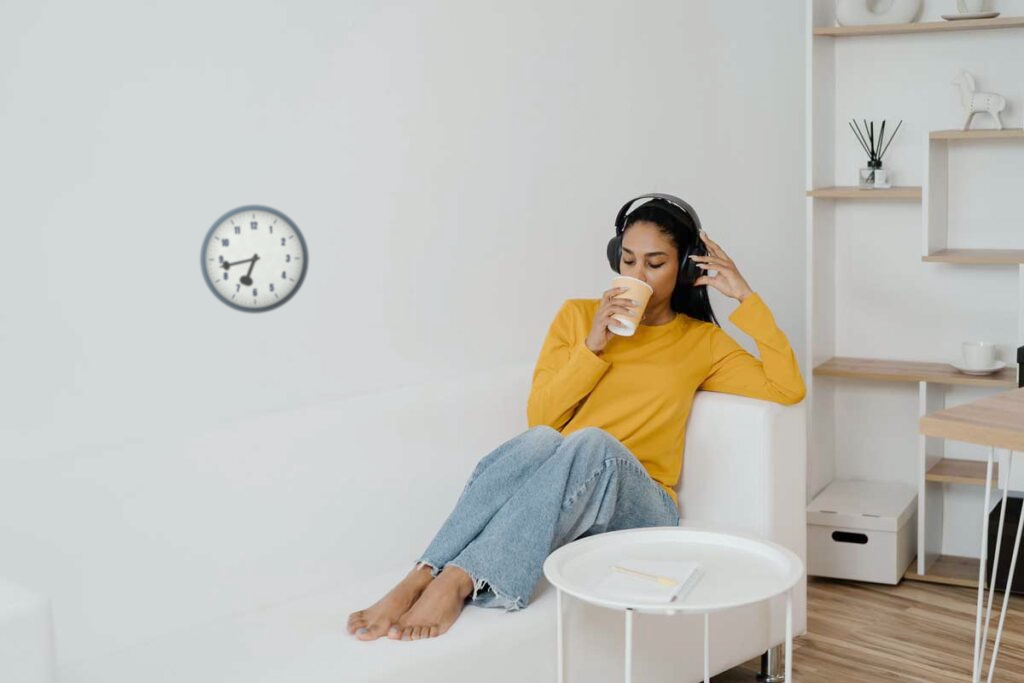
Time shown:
{"hour": 6, "minute": 43}
